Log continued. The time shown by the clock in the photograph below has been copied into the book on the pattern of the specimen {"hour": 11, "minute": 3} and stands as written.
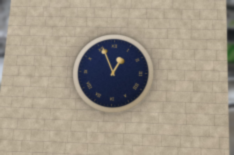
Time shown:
{"hour": 12, "minute": 56}
